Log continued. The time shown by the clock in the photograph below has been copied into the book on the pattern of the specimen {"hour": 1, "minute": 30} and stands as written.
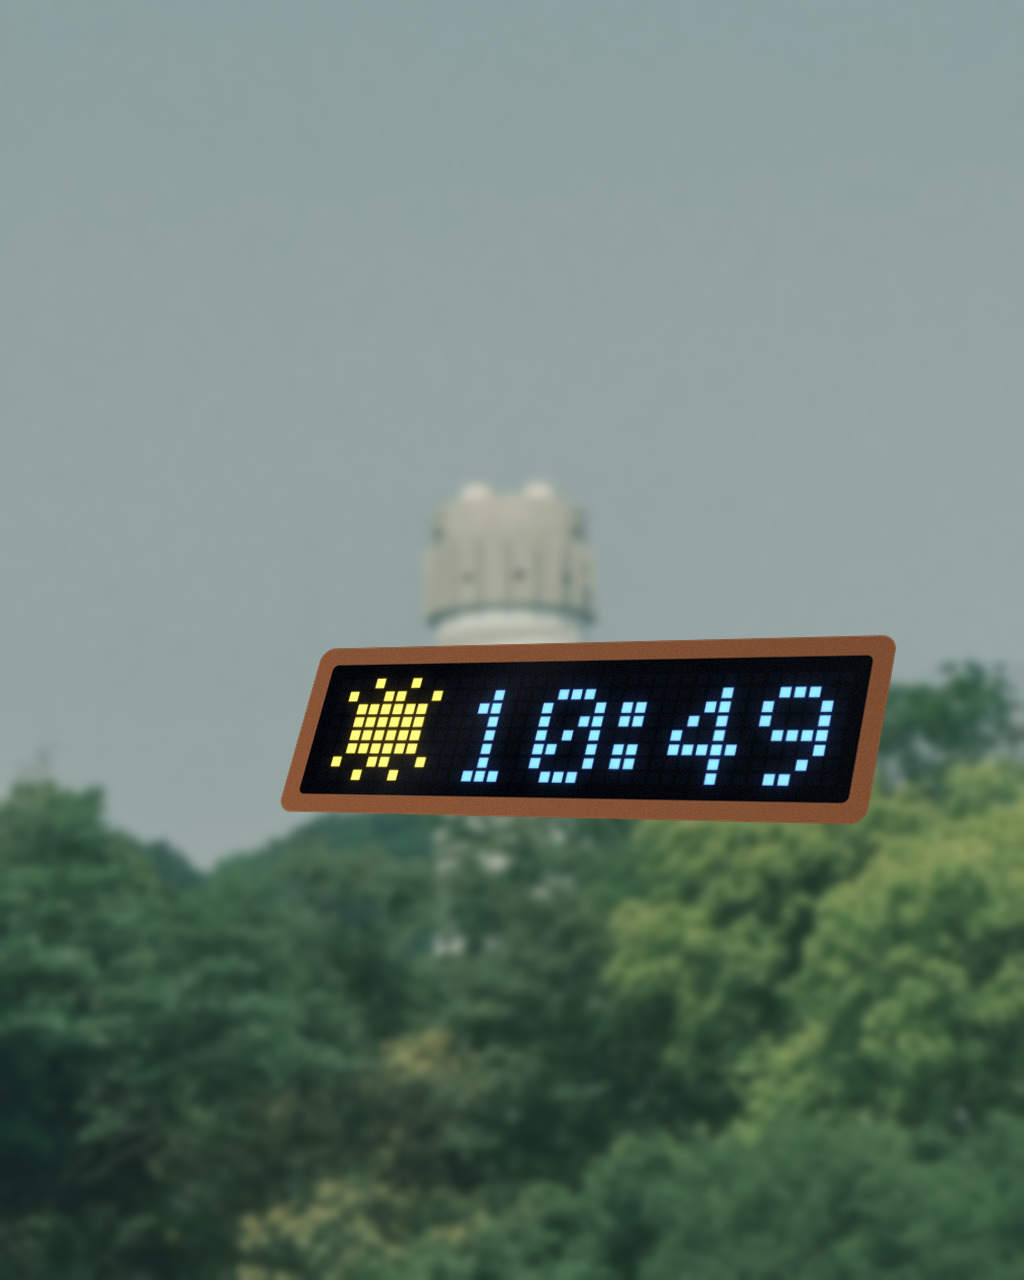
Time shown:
{"hour": 10, "minute": 49}
